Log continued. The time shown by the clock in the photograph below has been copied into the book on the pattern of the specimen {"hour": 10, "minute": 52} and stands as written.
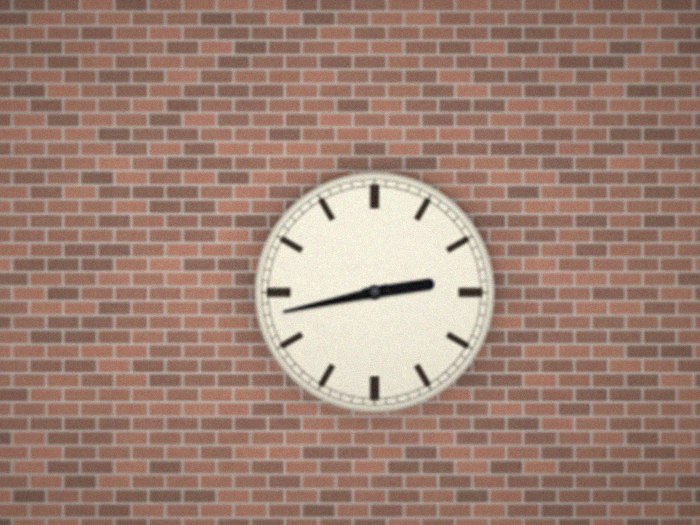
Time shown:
{"hour": 2, "minute": 43}
